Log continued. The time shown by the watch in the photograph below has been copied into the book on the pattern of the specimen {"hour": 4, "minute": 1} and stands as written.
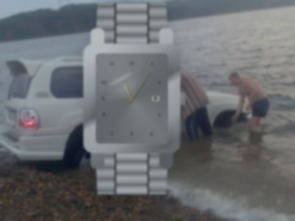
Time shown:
{"hour": 11, "minute": 6}
